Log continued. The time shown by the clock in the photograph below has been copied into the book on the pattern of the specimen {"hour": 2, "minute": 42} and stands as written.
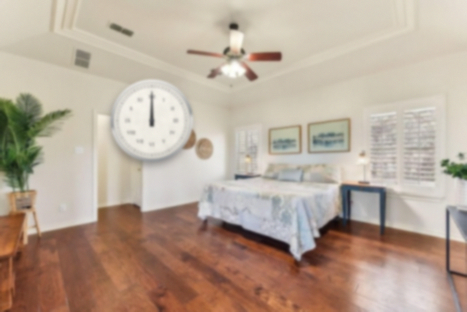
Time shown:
{"hour": 12, "minute": 0}
